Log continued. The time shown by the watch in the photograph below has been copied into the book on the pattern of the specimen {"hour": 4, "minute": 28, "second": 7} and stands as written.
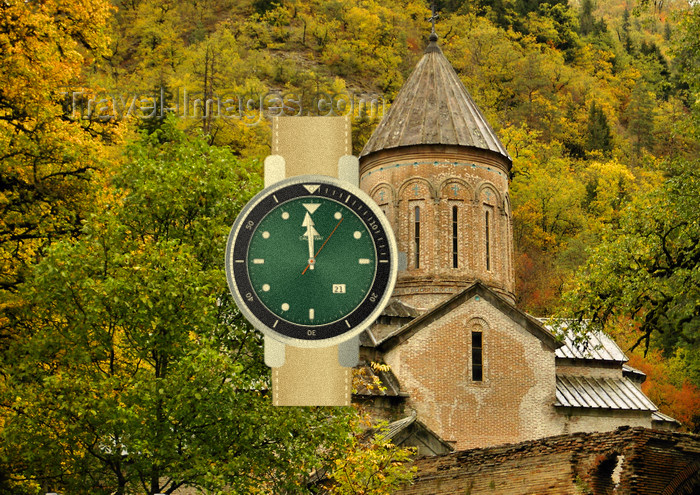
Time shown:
{"hour": 11, "minute": 59, "second": 6}
